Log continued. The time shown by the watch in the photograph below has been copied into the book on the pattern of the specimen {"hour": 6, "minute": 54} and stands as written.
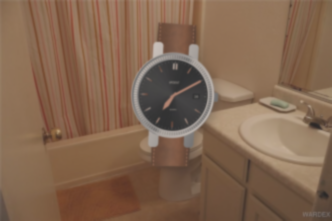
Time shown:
{"hour": 7, "minute": 10}
